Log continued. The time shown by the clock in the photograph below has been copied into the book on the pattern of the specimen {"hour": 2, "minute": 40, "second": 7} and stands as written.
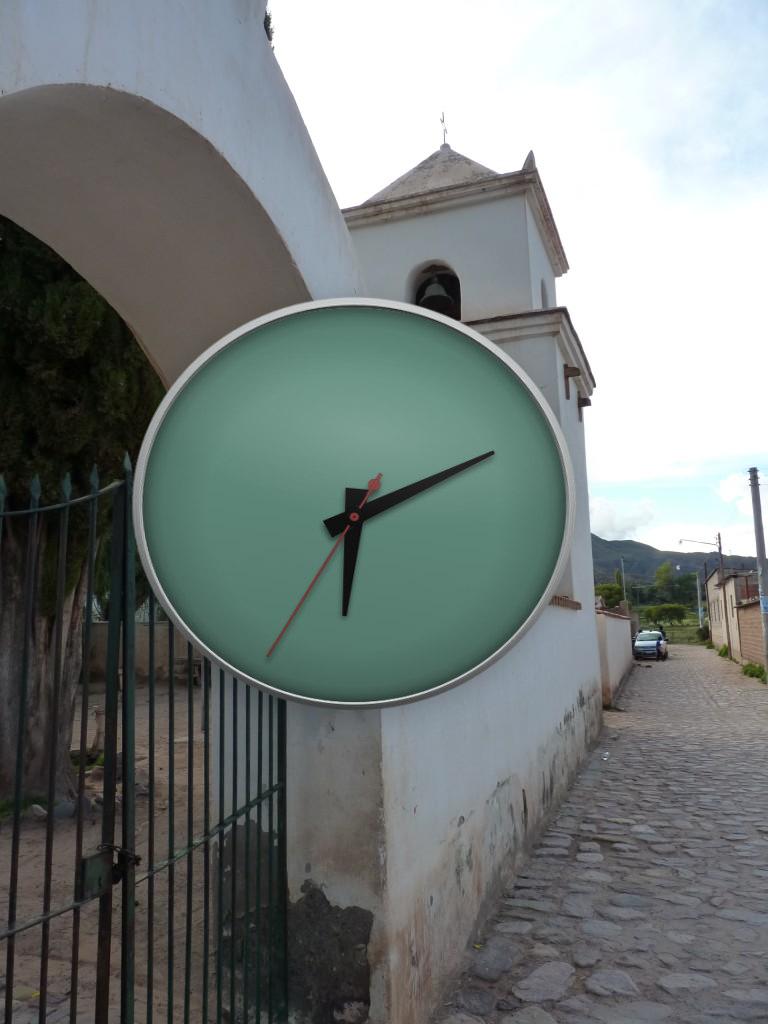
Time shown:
{"hour": 6, "minute": 10, "second": 35}
